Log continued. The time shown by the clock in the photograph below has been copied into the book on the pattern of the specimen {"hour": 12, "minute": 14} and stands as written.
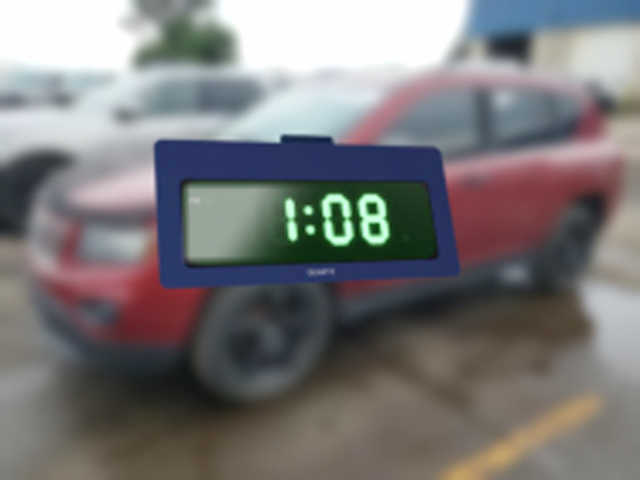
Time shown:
{"hour": 1, "minute": 8}
